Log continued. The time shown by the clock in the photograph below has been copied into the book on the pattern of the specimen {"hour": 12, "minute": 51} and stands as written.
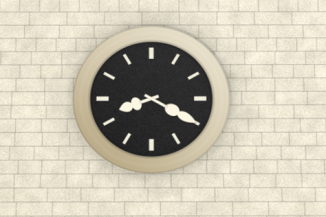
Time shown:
{"hour": 8, "minute": 20}
